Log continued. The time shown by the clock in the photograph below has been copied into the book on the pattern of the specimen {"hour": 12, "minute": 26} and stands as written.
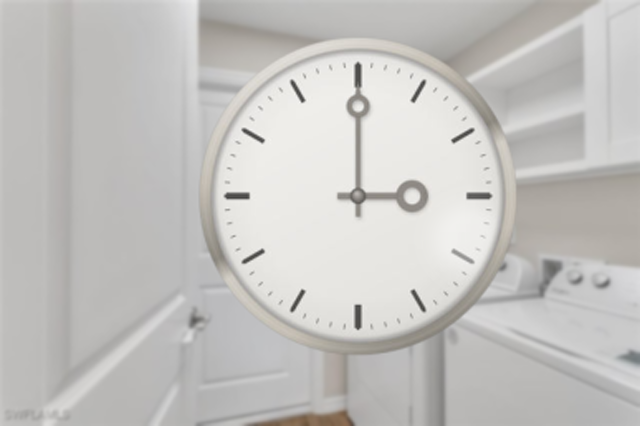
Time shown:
{"hour": 3, "minute": 0}
